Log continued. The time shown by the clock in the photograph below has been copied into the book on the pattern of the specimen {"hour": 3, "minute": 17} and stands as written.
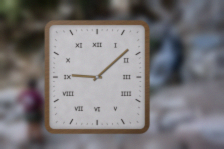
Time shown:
{"hour": 9, "minute": 8}
